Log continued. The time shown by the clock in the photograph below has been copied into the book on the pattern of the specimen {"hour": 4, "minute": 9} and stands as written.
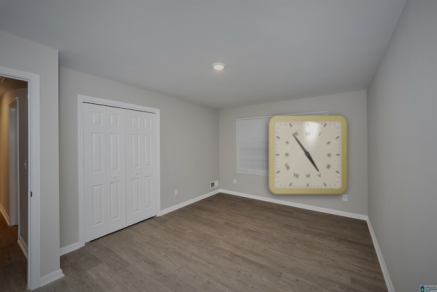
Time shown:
{"hour": 4, "minute": 54}
